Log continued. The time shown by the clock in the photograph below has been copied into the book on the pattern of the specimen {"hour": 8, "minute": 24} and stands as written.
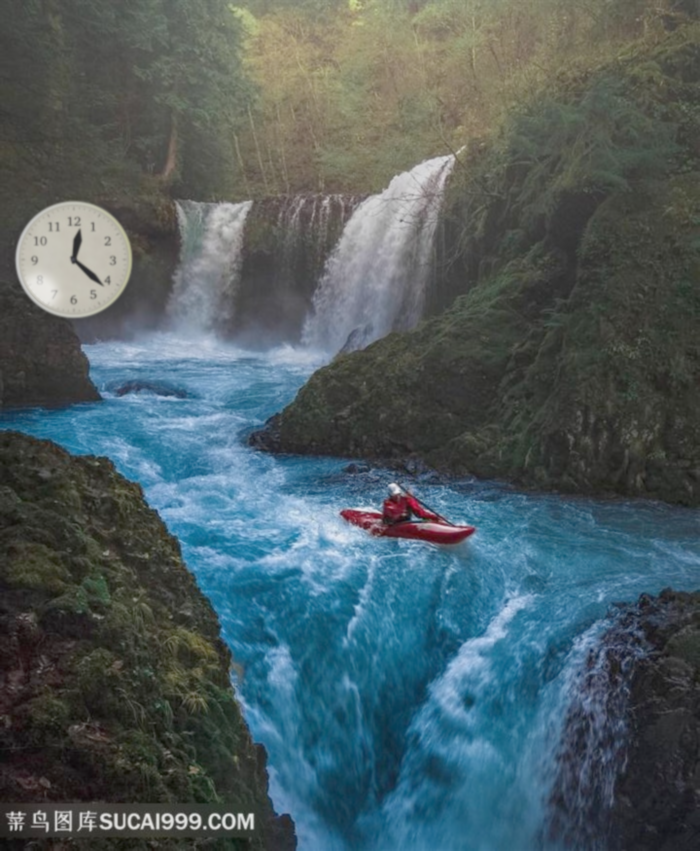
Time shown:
{"hour": 12, "minute": 22}
